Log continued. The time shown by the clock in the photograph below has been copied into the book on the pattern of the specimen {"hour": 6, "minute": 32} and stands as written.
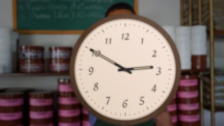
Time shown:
{"hour": 2, "minute": 50}
